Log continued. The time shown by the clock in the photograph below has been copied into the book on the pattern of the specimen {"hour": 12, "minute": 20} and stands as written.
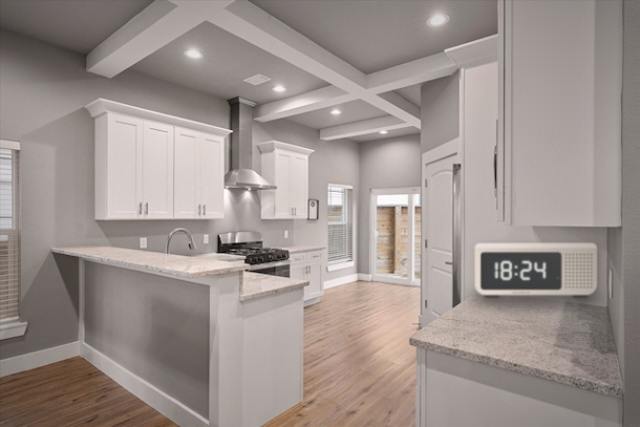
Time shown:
{"hour": 18, "minute": 24}
